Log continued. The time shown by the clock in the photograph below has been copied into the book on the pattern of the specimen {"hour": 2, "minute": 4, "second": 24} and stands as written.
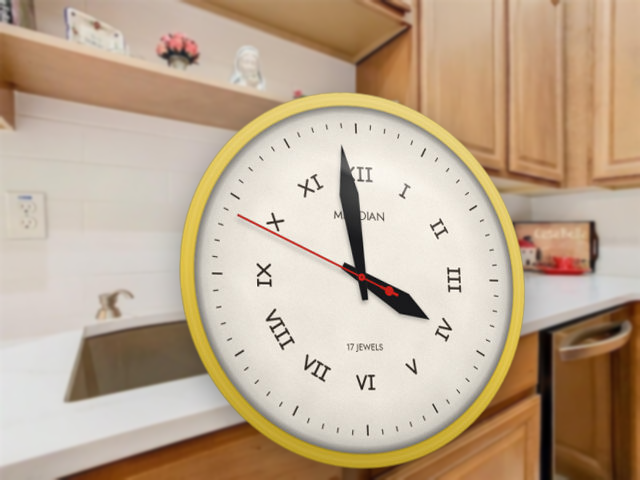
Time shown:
{"hour": 3, "minute": 58, "second": 49}
